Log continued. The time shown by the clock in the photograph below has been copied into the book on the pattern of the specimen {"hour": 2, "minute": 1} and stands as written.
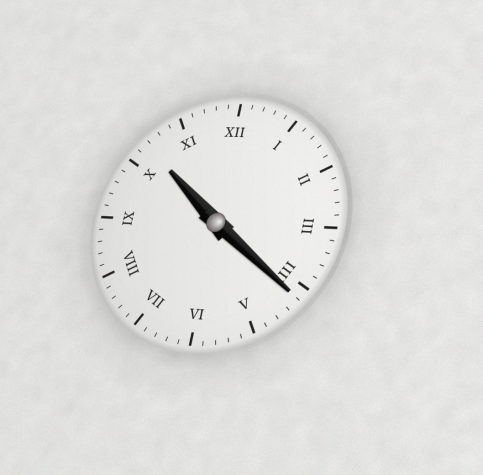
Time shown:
{"hour": 10, "minute": 21}
